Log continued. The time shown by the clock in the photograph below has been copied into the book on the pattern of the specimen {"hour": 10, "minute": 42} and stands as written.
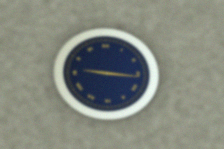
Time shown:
{"hour": 9, "minute": 16}
